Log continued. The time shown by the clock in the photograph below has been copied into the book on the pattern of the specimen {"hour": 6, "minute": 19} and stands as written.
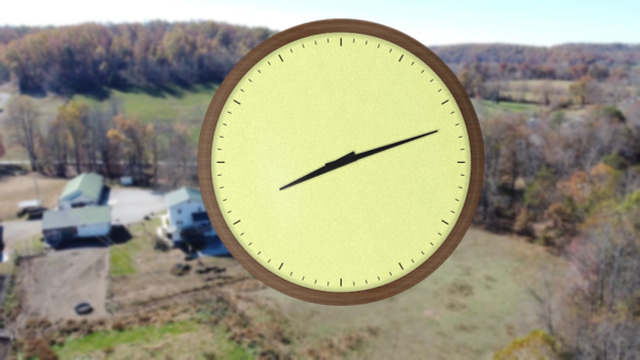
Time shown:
{"hour": 8, "minute": 12}
